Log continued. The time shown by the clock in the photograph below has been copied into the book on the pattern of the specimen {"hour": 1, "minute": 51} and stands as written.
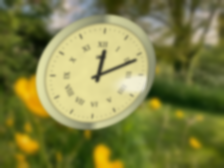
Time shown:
{"hour": 12, "minute": 11}
